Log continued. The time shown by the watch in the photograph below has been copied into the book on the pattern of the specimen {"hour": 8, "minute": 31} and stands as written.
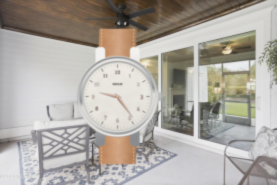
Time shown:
{"hour": 9, "minute": 24}
